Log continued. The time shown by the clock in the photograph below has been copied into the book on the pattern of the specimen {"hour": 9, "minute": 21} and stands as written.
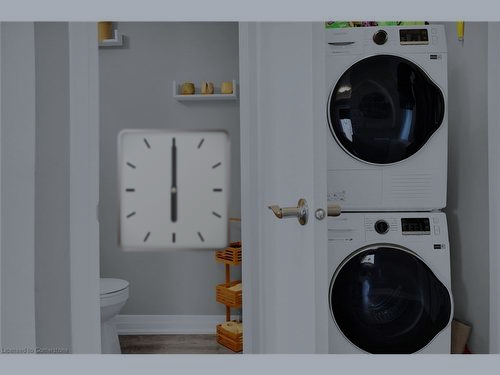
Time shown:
{"hour": 6, "minute": 0}
